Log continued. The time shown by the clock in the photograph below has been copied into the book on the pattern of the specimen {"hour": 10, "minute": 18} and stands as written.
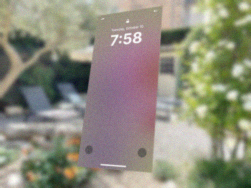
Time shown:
{"hour": 7, "minute": 58}
